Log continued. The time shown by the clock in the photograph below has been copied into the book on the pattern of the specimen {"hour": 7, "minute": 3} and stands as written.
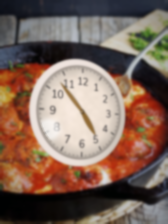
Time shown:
{"hour": 4, "minute": 53}
